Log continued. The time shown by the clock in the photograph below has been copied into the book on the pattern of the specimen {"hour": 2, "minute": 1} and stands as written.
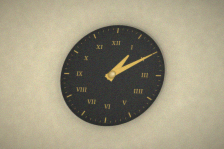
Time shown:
{"hour": 1, "minute": 10}
